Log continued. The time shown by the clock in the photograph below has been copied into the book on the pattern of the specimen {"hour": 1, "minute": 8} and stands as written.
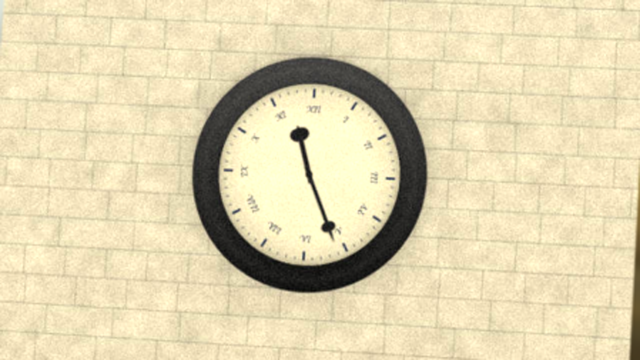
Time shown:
{"hour": 11, "minute": 26}
